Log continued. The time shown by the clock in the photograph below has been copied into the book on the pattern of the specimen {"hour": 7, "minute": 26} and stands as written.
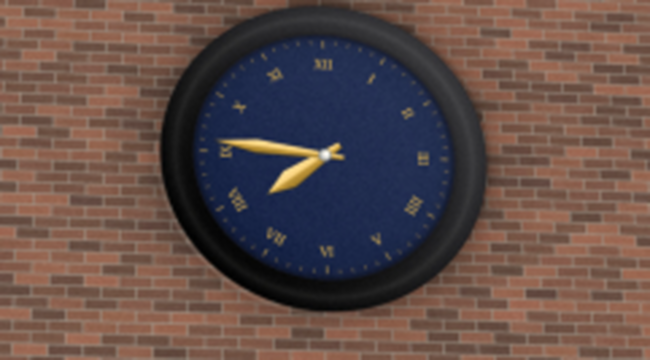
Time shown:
{"hour": 7, "minute": 46}
